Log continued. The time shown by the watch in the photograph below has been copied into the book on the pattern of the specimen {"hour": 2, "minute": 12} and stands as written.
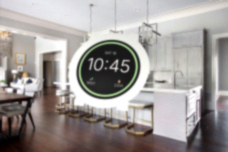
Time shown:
{"hour": 10, "minute": 45}
